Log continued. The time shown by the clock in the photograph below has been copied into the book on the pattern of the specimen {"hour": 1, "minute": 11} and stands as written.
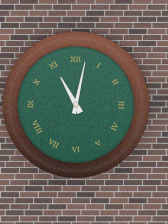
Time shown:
{"hour": 11, "minute": 2}
